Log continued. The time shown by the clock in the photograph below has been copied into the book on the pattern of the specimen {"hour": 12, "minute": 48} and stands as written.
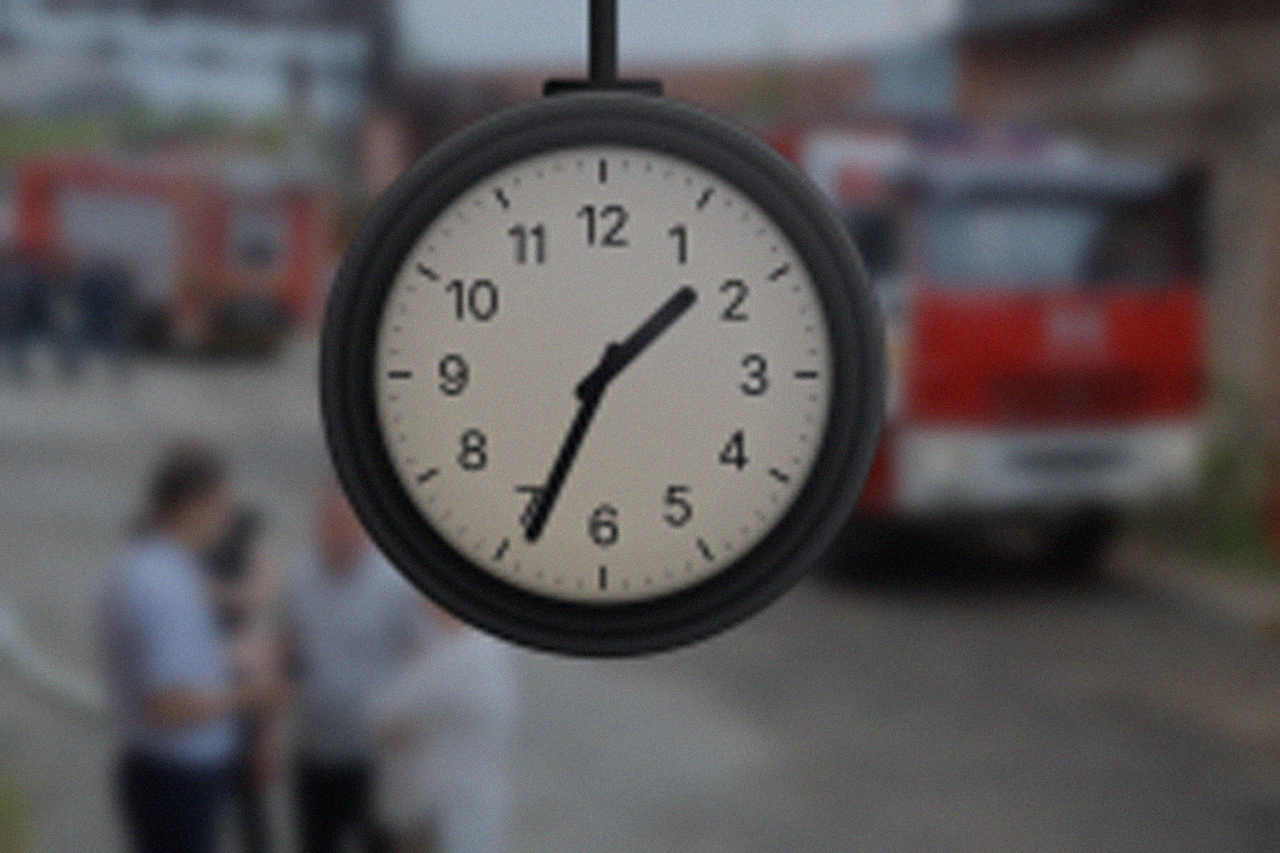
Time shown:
{"hour": 1, "minute": 34}
